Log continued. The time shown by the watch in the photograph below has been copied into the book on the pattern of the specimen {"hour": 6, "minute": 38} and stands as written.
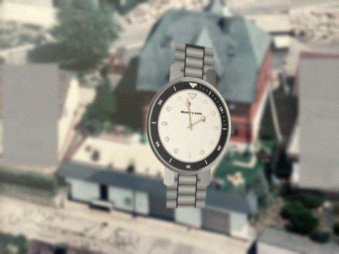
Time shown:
{"hour": 1, "minute": 58}
